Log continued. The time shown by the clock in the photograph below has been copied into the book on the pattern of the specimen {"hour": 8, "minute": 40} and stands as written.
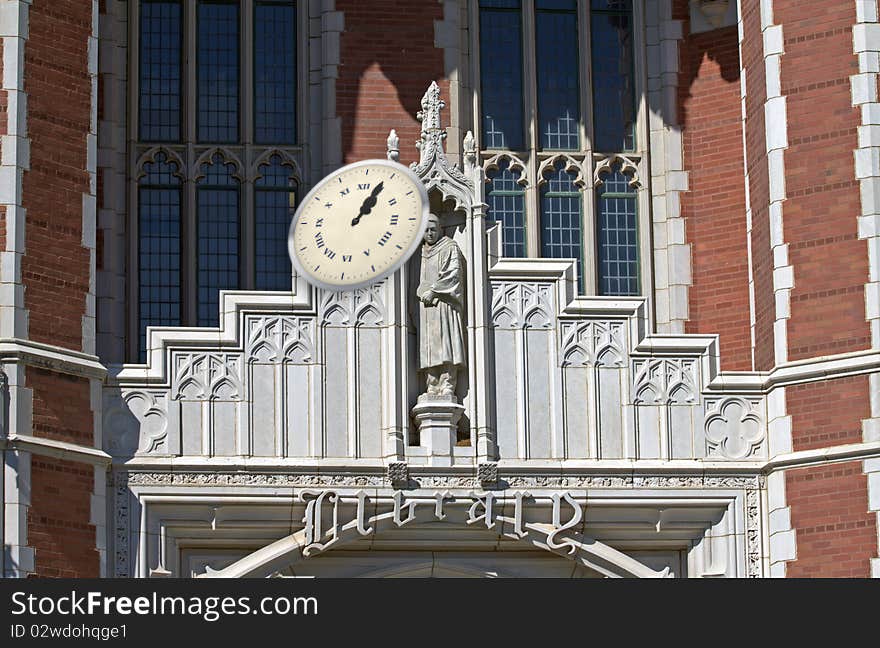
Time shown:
{"hour": 1, "minute": 4}
